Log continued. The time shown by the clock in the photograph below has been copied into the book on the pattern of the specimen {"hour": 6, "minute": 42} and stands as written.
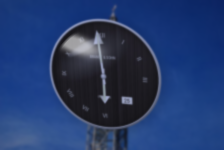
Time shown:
{"hour": 5, "minute": 59}
